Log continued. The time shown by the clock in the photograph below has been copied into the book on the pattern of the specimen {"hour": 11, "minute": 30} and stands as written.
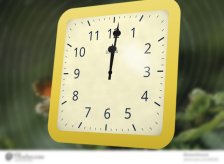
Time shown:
{"hour": 12, "minute": 1}
